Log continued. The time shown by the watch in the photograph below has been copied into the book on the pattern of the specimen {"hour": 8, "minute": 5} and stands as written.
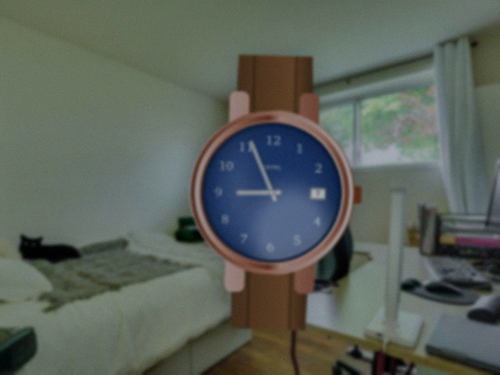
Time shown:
{"hour": 8, "minute": 56}
